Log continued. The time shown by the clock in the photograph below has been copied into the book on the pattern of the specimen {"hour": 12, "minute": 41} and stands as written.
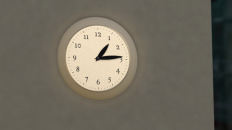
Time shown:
{"hour": 1, "minute": 14}
